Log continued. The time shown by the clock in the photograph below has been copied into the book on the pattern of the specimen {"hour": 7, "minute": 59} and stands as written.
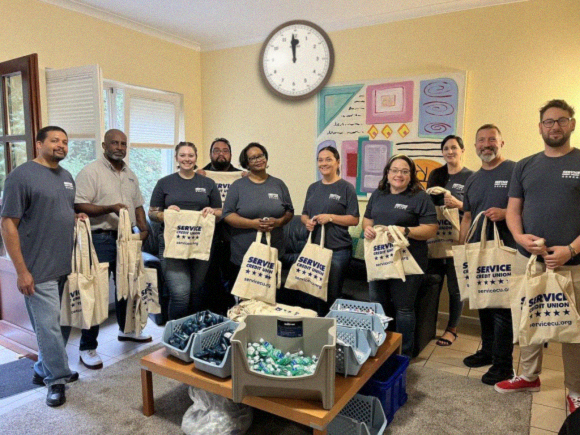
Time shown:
{"hour": 11, "minute": 59}
